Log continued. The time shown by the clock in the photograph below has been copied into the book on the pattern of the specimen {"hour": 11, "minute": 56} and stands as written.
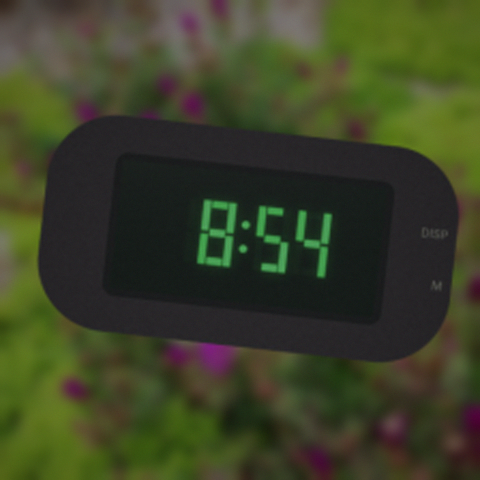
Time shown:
{"hour": 8, "minute": 54}
